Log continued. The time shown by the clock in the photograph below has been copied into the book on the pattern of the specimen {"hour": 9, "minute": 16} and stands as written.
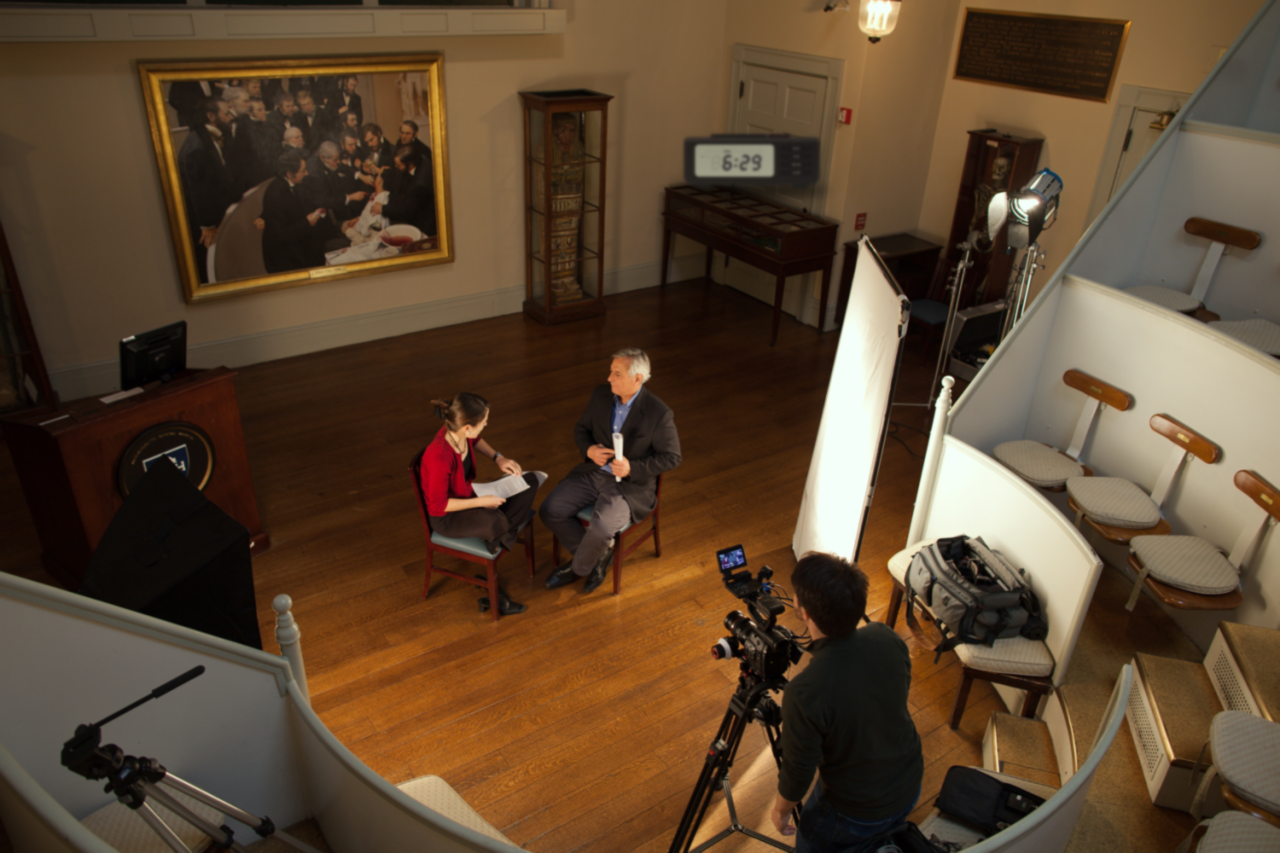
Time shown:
{"hour": 6, "minute": 29}
